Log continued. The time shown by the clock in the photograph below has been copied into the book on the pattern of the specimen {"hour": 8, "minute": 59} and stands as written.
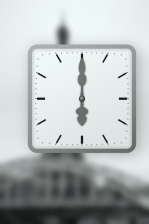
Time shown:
{"hour": 6, "minute": 0}
